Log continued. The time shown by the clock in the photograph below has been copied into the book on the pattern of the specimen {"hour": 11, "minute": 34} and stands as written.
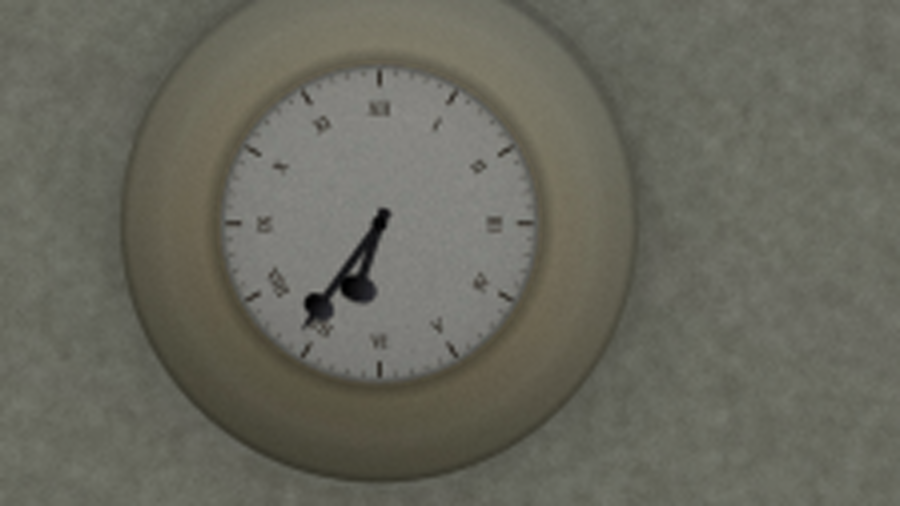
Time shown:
{"hour": 6, "minute": 36}
